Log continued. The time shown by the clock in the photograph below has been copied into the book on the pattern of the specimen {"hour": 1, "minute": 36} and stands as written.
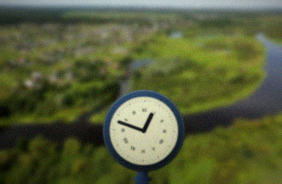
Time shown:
{"hour": 12, "minute": 48}
